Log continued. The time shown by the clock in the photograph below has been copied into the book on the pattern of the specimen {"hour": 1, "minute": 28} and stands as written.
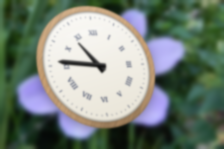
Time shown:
{"hour": 10, "minute": 46}
